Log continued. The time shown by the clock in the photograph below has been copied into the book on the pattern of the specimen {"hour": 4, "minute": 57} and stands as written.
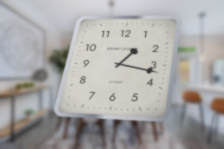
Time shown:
{"hour": 1, "minute": 17}
